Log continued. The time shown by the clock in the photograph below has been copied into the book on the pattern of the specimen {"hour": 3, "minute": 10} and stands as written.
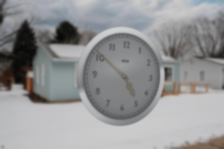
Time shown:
{"hour": 4, "minute": 51}
